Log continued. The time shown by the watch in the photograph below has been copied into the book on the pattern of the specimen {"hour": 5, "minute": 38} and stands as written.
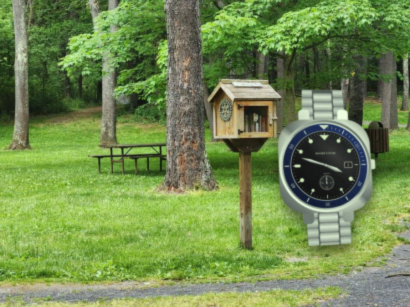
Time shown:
{"hour": 3, "minute": 48}
